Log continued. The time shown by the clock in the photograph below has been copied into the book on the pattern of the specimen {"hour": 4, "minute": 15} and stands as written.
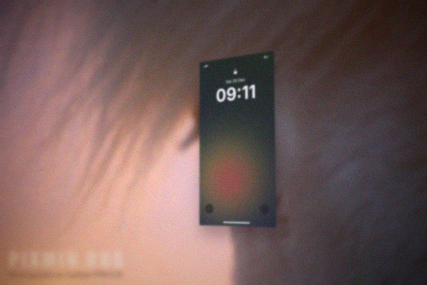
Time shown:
{"hour": 9, "minute": 11}
